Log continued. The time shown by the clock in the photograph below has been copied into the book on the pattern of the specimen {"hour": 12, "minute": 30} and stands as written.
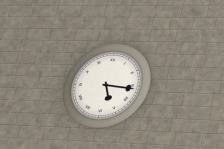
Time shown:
{"hour": 5, "minute": 16}
